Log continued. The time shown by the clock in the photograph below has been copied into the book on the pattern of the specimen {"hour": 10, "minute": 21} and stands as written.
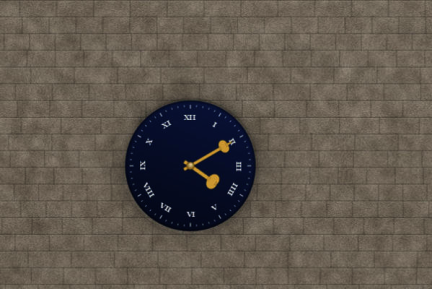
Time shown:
{"hour": 4, "minute": 10}
